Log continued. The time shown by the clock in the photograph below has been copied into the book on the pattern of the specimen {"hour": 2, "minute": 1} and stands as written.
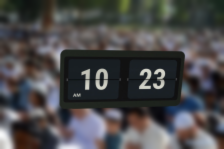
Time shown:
{"hour": 10, "minute": 23}
